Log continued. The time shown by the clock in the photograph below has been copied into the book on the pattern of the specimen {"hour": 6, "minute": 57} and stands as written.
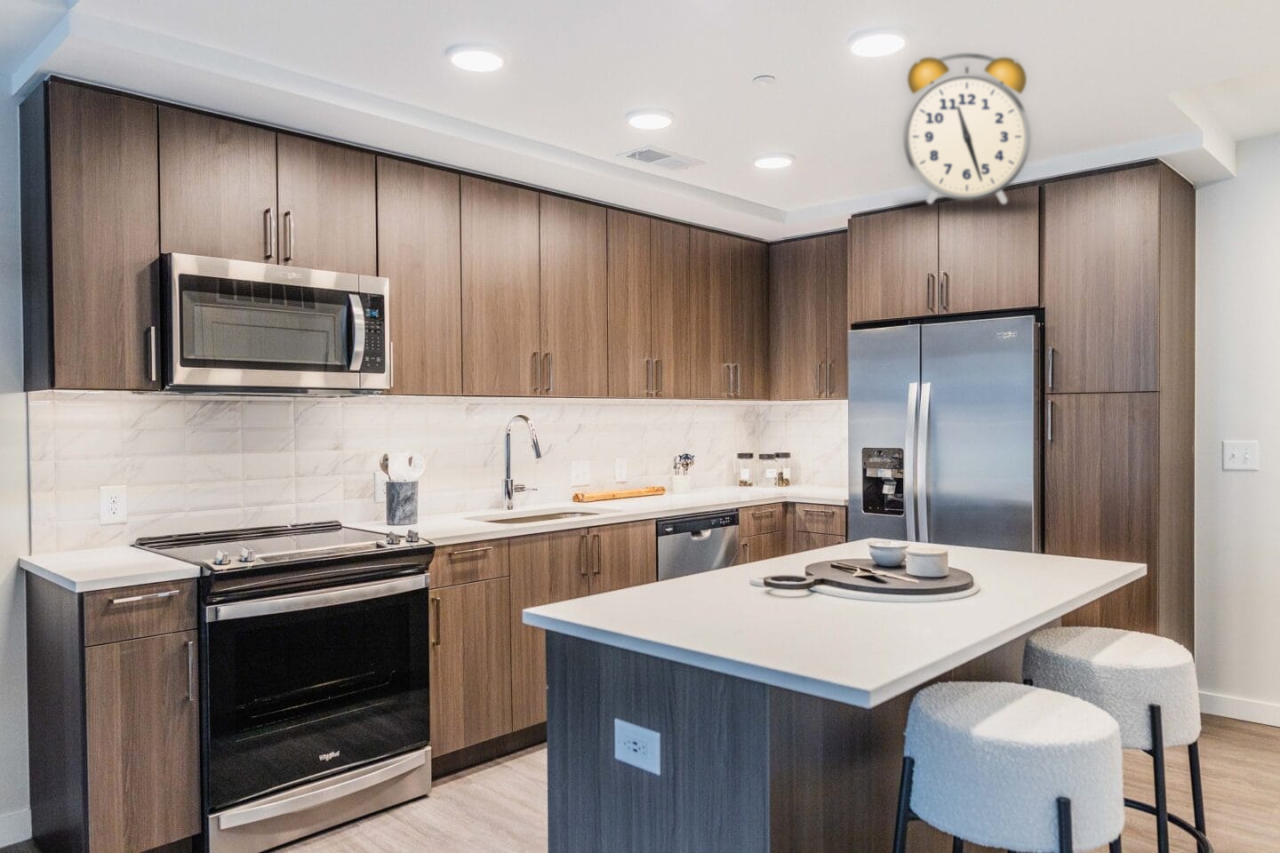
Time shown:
{"hour": 11, "minute": 27}
